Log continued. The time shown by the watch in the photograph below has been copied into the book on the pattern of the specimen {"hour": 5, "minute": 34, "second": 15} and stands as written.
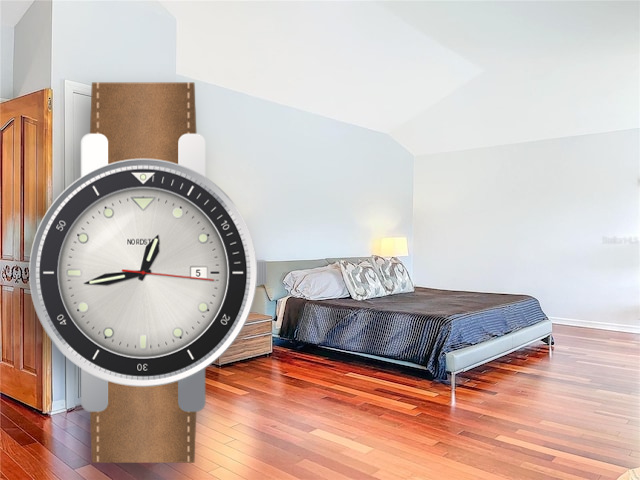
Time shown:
{"hour": 12, "minute": 43, "second": 16}
